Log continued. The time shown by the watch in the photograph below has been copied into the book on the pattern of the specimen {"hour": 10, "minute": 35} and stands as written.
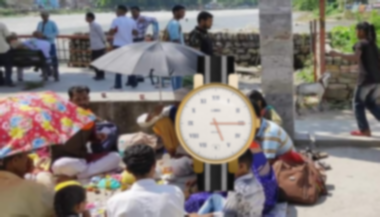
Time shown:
{"hour": 5, "minute": 15}
